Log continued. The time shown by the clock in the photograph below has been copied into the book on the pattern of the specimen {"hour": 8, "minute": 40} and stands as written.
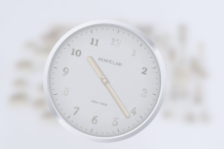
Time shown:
{"hour": 10, "minute": 22}
